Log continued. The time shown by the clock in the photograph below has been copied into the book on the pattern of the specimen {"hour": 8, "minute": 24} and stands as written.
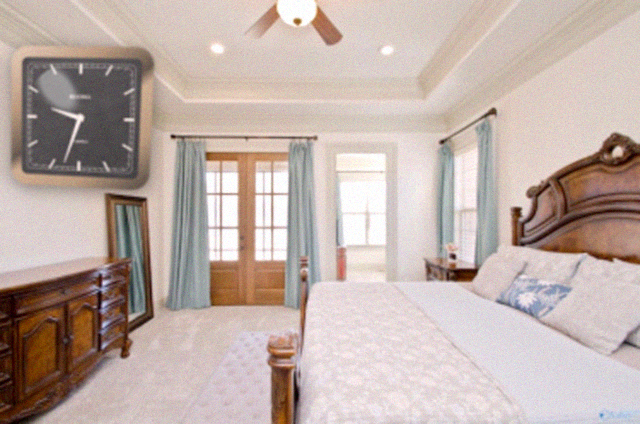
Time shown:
{"hour": 9, "minute": 33}
